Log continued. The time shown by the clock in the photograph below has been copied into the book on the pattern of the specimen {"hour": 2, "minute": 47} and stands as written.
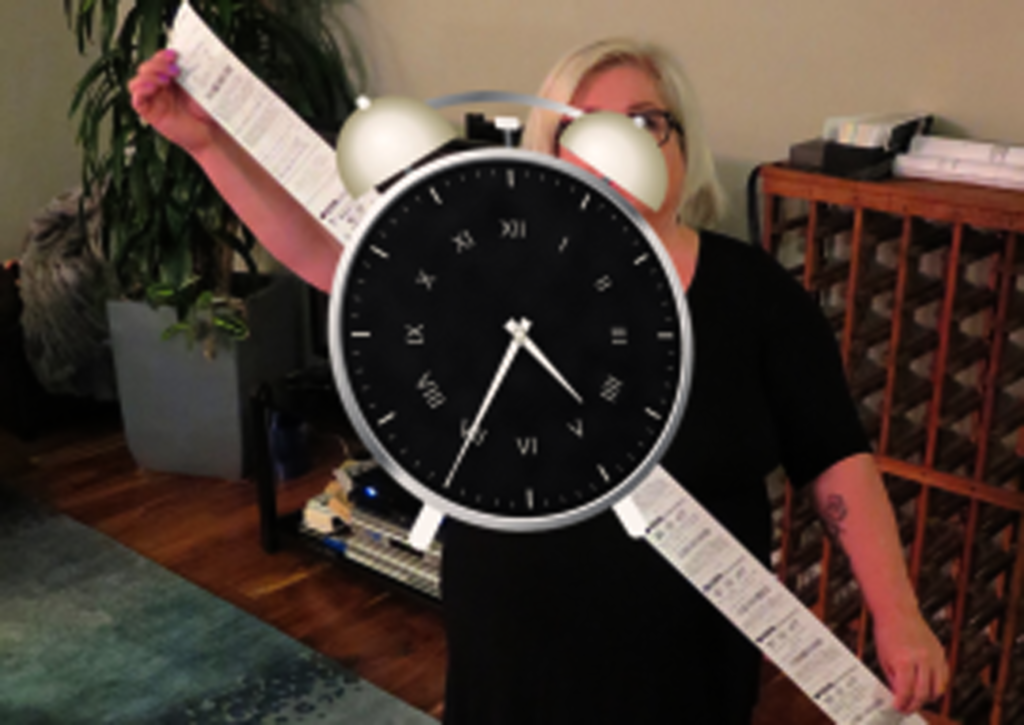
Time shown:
{"hour": 4, "minute": 35}
